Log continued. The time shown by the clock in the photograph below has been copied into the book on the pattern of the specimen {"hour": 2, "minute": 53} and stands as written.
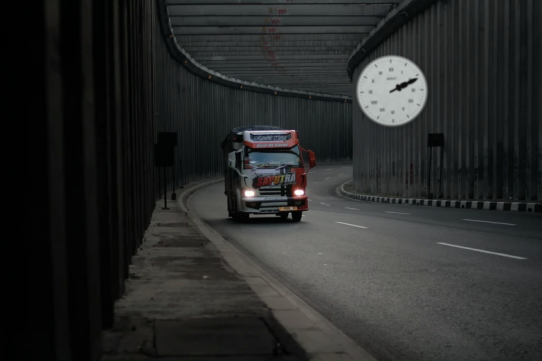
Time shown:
{"hour": 2, "minute": 11}
